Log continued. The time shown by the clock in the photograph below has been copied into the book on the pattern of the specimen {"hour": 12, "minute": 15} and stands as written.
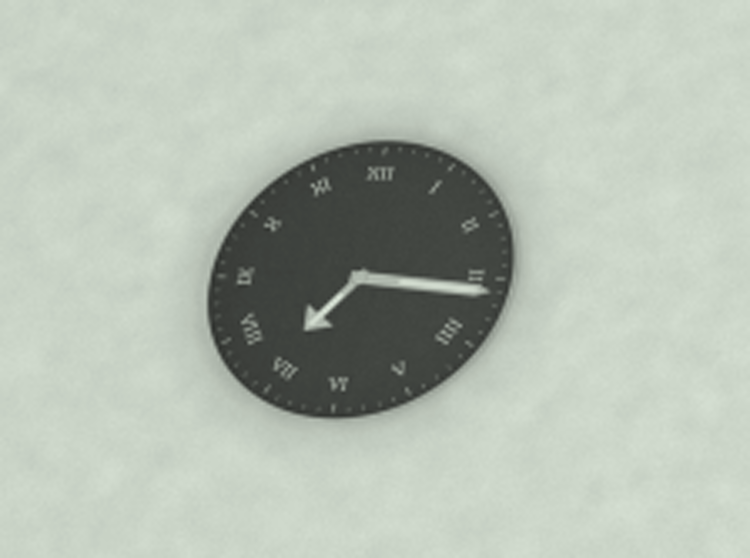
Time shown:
{"hour": 7, "minute": 16}
